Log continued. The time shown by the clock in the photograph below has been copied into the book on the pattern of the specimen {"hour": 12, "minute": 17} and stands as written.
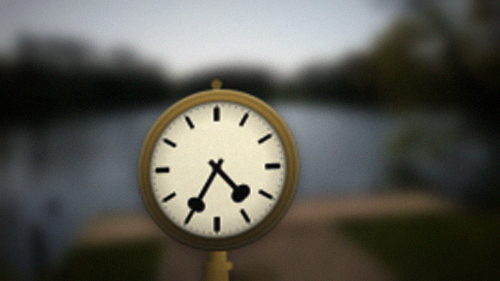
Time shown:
{"hour": 4, "minute": 35}
